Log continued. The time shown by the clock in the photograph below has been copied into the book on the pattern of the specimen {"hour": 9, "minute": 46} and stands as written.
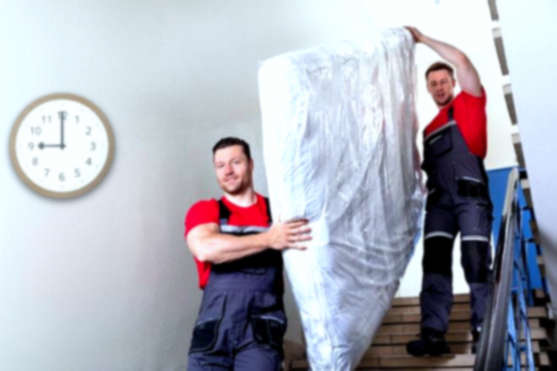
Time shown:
{"hour": 9, "minute": 0}
